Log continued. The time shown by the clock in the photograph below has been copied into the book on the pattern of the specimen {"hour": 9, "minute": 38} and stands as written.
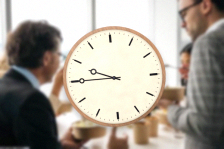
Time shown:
{"hour": 9, "minute": 45}
